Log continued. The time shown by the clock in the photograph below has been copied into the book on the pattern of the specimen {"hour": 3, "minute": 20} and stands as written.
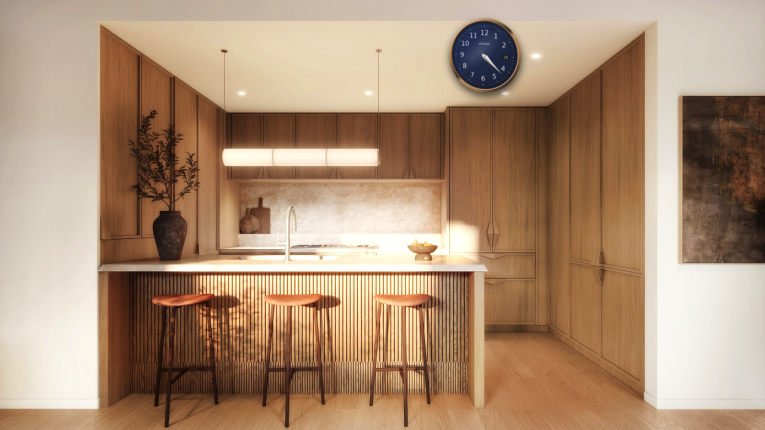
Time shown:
{"hour": 4, "minute": 22}
